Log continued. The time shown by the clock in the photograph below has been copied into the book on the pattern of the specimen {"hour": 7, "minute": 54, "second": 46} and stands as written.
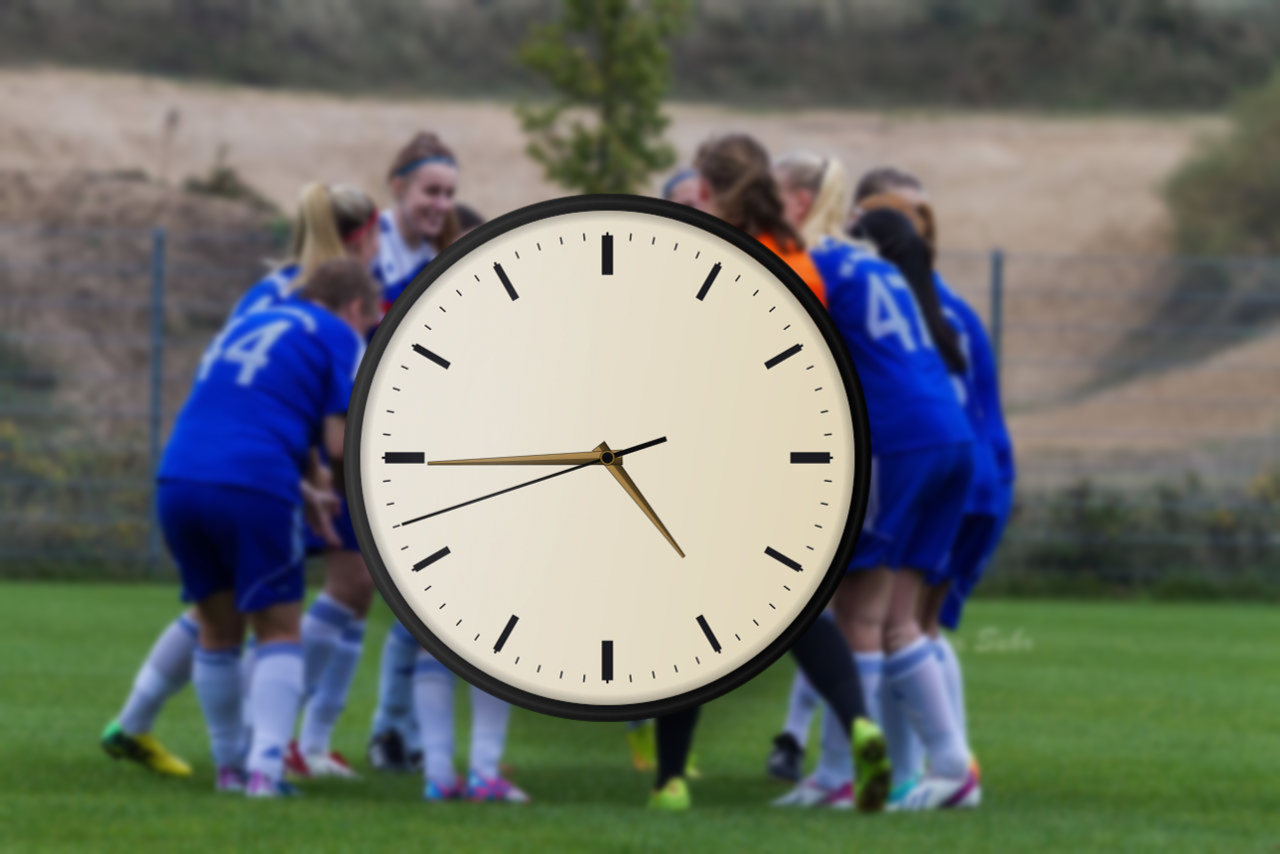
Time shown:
{"hour": 4, "minute": 44, "second": 42}
